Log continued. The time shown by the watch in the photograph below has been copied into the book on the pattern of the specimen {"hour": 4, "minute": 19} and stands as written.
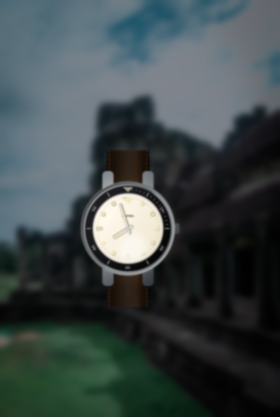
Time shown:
{"hour": 7, "minute": 57}
